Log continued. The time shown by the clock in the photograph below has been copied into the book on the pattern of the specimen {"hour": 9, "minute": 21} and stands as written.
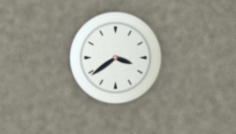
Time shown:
{"hour": 3, "minute": 39}
